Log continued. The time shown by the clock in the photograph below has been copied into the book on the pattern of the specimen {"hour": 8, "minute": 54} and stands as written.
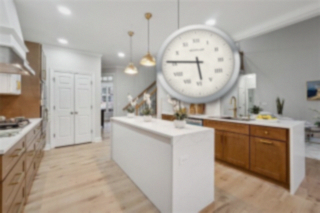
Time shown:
{"hour": 5, "minute": 46}
